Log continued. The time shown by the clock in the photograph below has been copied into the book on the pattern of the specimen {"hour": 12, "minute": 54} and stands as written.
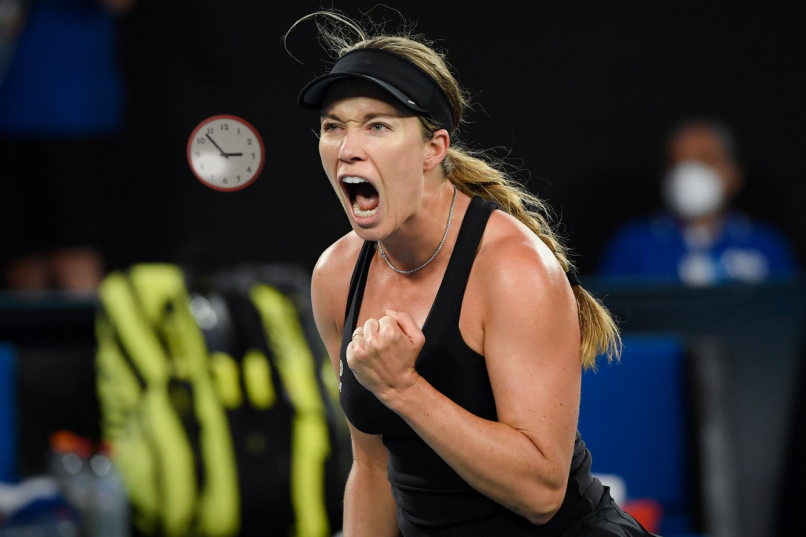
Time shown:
{"hour": 2, "minute": 53}
